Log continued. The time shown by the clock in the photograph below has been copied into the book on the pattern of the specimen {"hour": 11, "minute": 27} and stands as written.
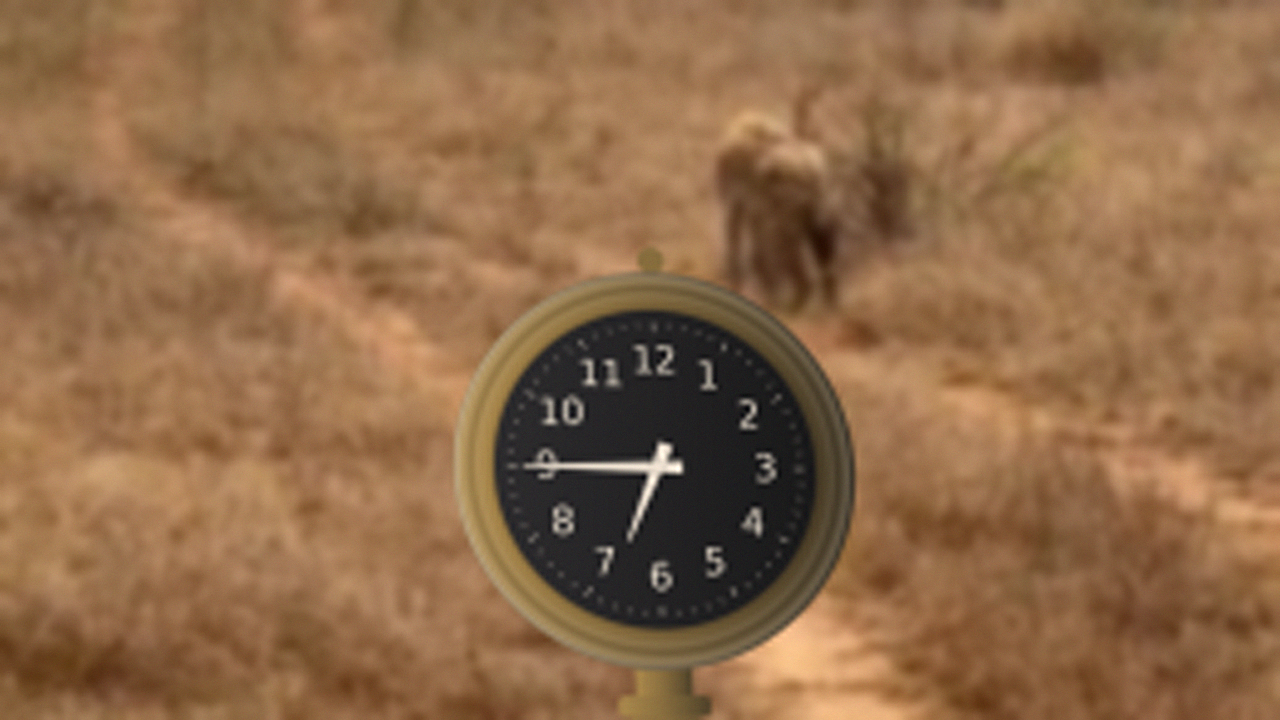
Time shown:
{"hour": 6, "minute": 45}
